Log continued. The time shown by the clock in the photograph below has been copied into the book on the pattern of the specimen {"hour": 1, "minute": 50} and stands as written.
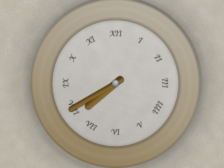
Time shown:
{"hour": 7, "minute": 40}
